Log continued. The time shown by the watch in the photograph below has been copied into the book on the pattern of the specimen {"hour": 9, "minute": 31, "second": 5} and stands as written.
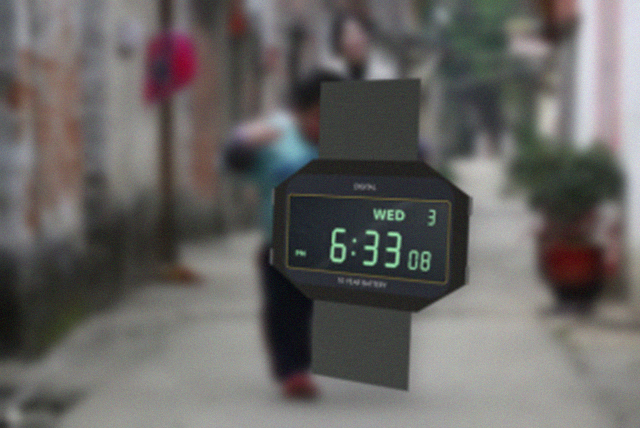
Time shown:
{"hour": 6, "minute": 33, "second": 8}
